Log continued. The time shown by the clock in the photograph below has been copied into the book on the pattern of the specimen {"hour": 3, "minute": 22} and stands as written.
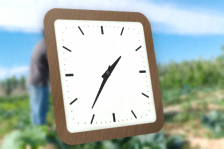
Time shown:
{"hour": 1, "minute": 36}
